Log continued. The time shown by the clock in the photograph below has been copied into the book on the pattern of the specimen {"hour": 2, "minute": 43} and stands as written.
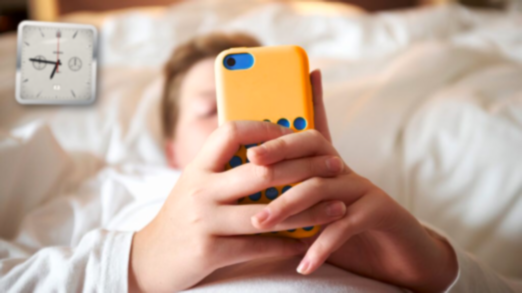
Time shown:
{"hour": 6, "minute": 46}
